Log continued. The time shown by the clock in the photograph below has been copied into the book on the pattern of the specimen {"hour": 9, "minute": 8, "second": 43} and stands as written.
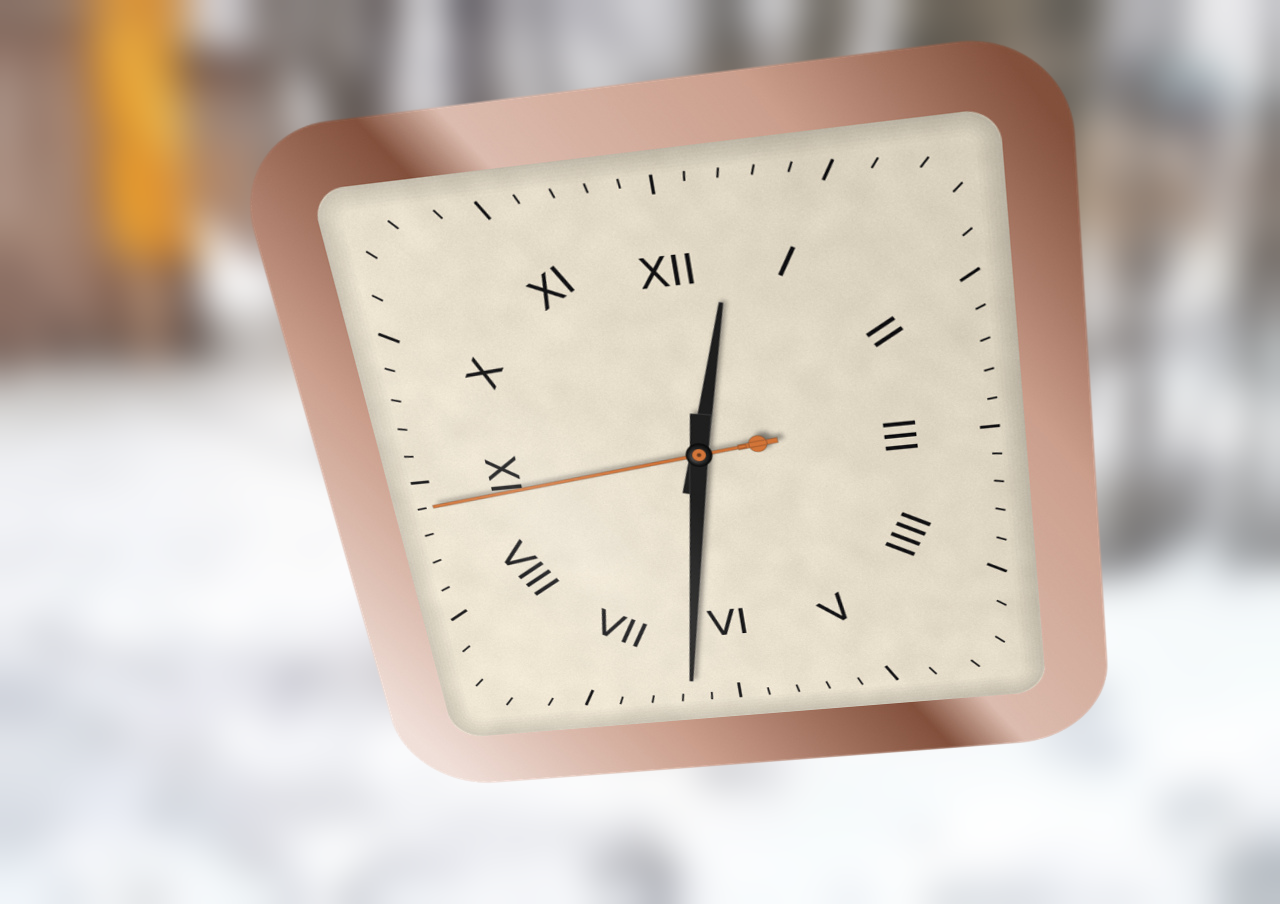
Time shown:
{"hour": 12, "minute": 31, "second": 44}
